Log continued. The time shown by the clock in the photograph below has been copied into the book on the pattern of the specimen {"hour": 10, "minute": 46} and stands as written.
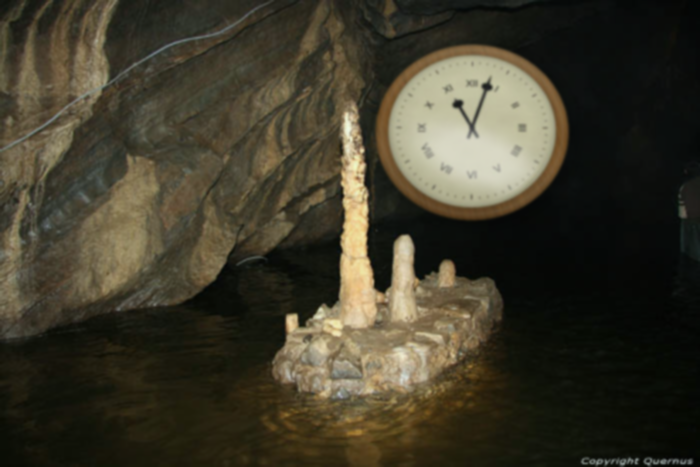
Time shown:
{"hour": 11, "minute": 3}
